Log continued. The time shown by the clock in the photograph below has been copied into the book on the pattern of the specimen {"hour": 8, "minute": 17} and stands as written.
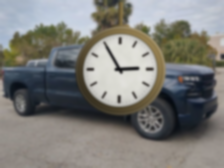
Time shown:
{"hour": 2, "minute": 55}
